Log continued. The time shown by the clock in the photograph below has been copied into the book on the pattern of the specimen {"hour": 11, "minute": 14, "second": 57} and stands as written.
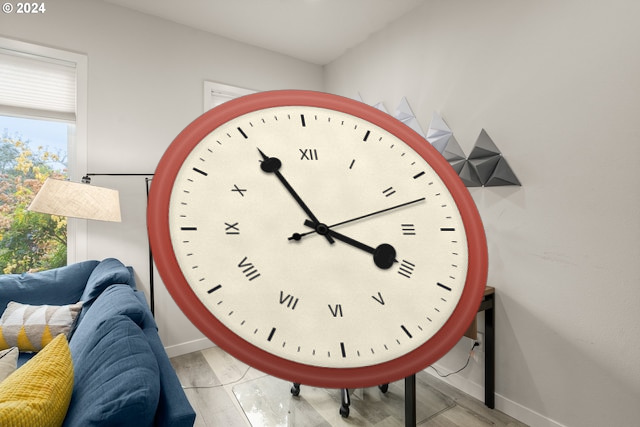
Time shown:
{"hour": 3, "minute": 55, "second": 12}
